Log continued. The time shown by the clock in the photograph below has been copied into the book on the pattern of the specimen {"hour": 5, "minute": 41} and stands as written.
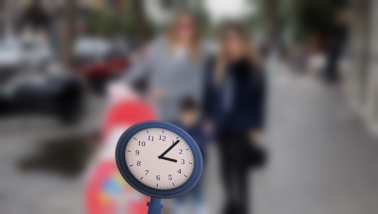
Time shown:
{"hour": 3, "minute": 6}
